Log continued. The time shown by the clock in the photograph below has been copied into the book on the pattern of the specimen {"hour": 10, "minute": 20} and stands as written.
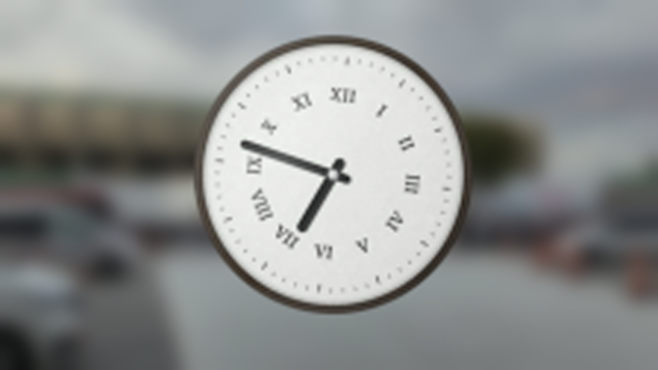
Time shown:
{"hour": 6, "minute": 47}
